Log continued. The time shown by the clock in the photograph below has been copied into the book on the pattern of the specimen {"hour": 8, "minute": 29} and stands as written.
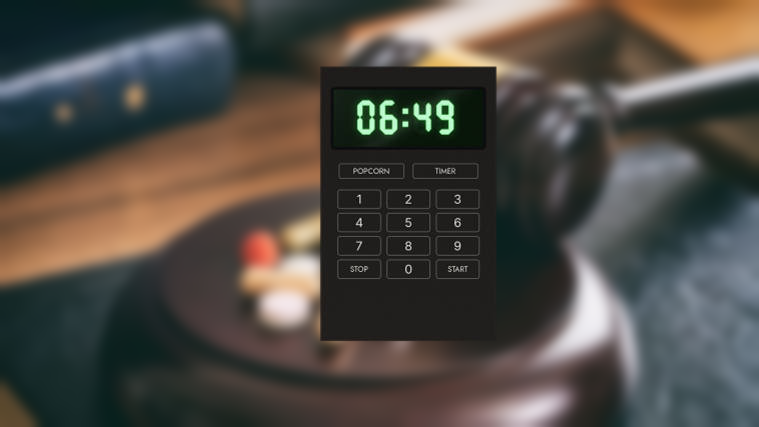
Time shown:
{"hour": 6, "minute": 49}
